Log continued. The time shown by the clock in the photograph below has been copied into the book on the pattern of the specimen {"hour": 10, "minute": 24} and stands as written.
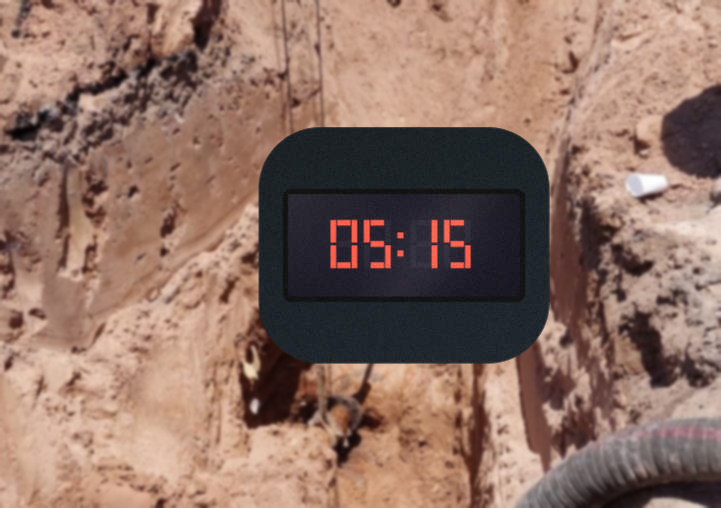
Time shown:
{"hour": 5, "minute": 15}
